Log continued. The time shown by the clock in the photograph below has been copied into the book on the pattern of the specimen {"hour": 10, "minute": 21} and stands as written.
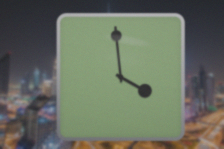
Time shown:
{"hour": 3, "minute": 59}
